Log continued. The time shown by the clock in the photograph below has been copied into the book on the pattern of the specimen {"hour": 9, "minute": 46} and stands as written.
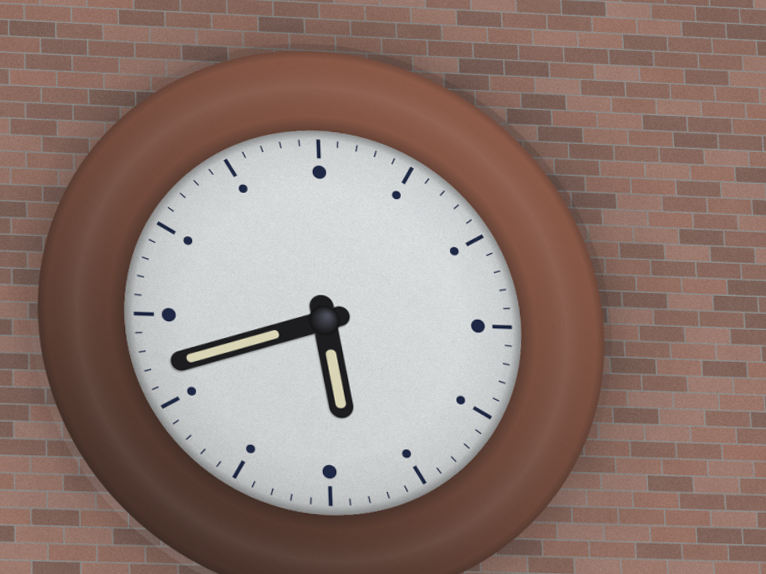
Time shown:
{"hour": 5, "minute": 42}
